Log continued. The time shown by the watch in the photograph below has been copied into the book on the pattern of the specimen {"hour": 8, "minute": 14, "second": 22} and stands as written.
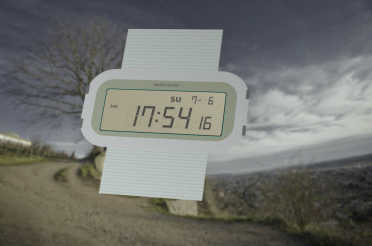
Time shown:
{"hour": 17, "minute": 54, "second": 16}
